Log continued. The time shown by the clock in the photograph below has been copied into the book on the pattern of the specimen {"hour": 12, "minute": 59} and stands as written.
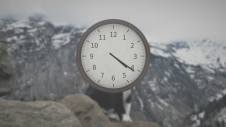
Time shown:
{"hour": 4, "minute": 21}
